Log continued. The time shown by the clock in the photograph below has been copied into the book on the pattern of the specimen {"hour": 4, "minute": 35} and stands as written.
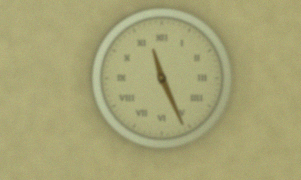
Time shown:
{"hour": 11, "minute": 26}
